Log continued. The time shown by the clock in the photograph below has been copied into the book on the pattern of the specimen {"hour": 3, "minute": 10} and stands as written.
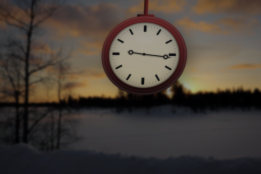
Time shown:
{"hour": 9, "minute": 16}
